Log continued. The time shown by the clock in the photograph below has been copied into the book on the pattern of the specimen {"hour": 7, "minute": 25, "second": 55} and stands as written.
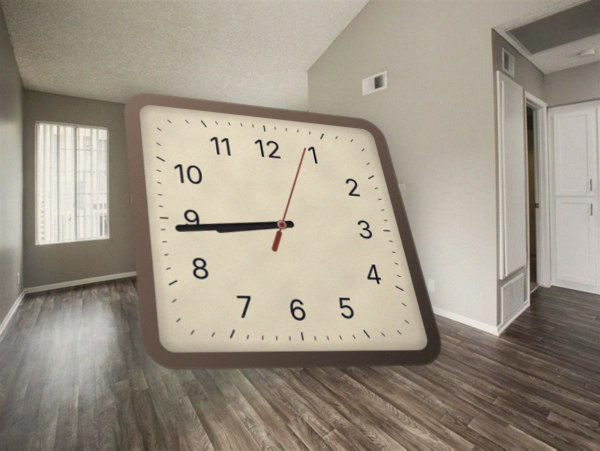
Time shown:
{"hour": 8, "minute": 44, "second": 4}
